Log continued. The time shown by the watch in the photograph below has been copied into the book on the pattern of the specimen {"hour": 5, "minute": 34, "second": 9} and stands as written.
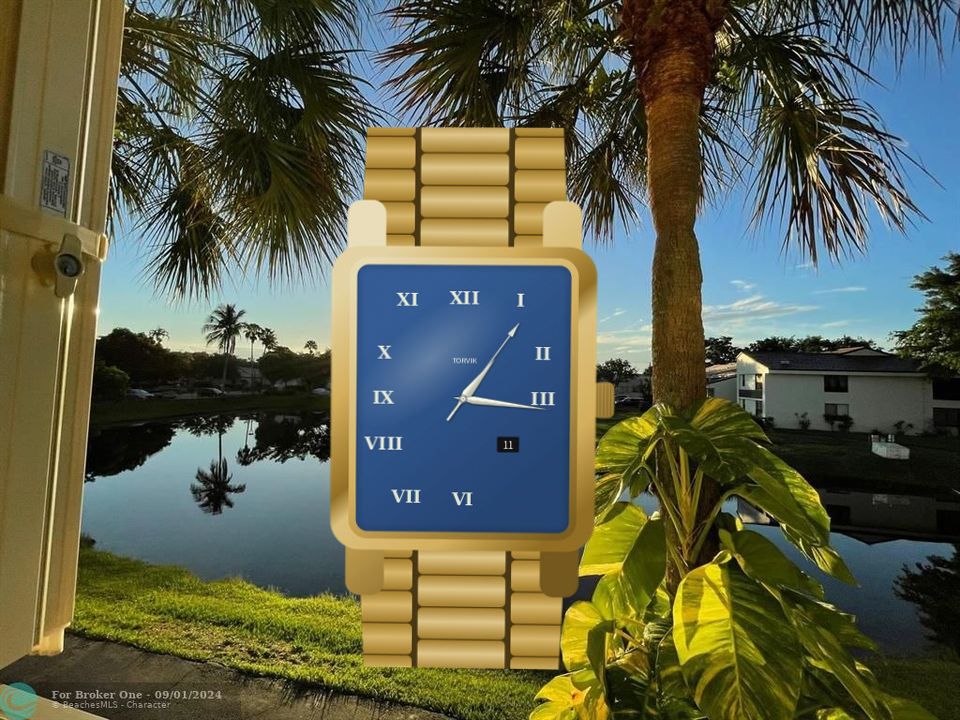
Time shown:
{"hour": 1, "minute": 16, "second": 6}
